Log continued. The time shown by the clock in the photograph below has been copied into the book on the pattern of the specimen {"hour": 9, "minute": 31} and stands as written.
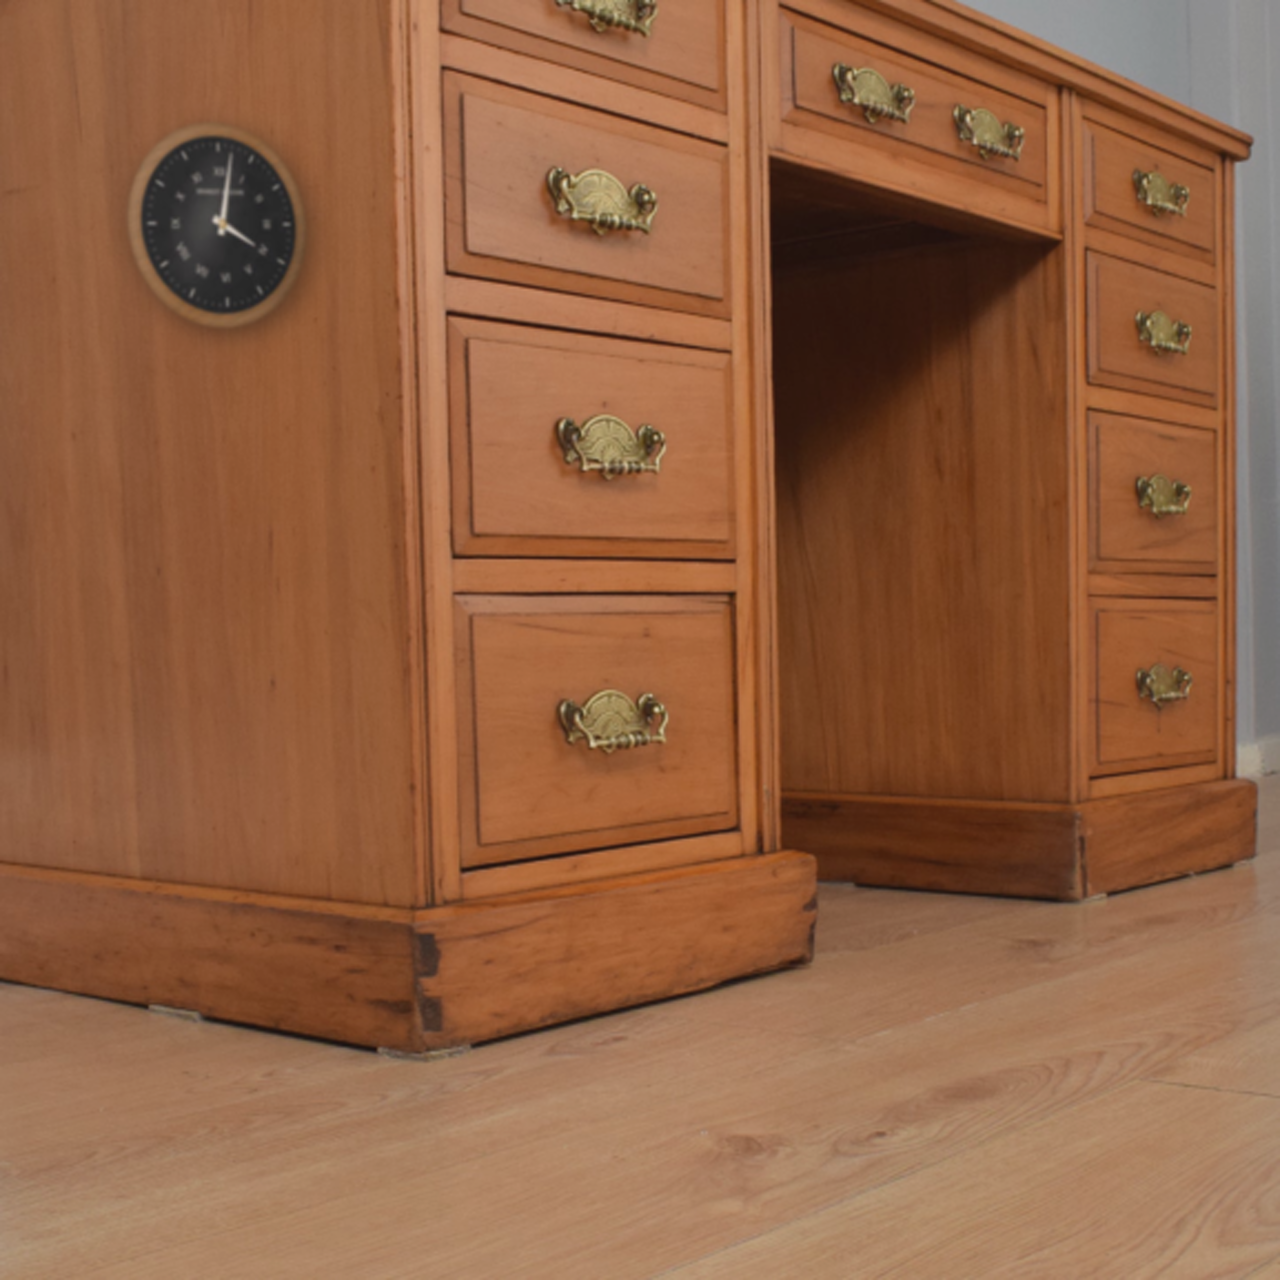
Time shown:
{"hour": 4, "minute": 2}
